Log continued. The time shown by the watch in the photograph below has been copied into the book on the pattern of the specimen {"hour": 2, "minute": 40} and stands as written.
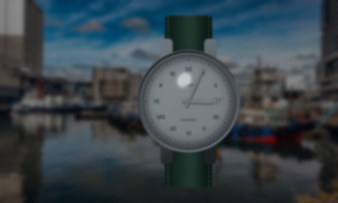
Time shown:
{"hour": 3, "minute": 4}
